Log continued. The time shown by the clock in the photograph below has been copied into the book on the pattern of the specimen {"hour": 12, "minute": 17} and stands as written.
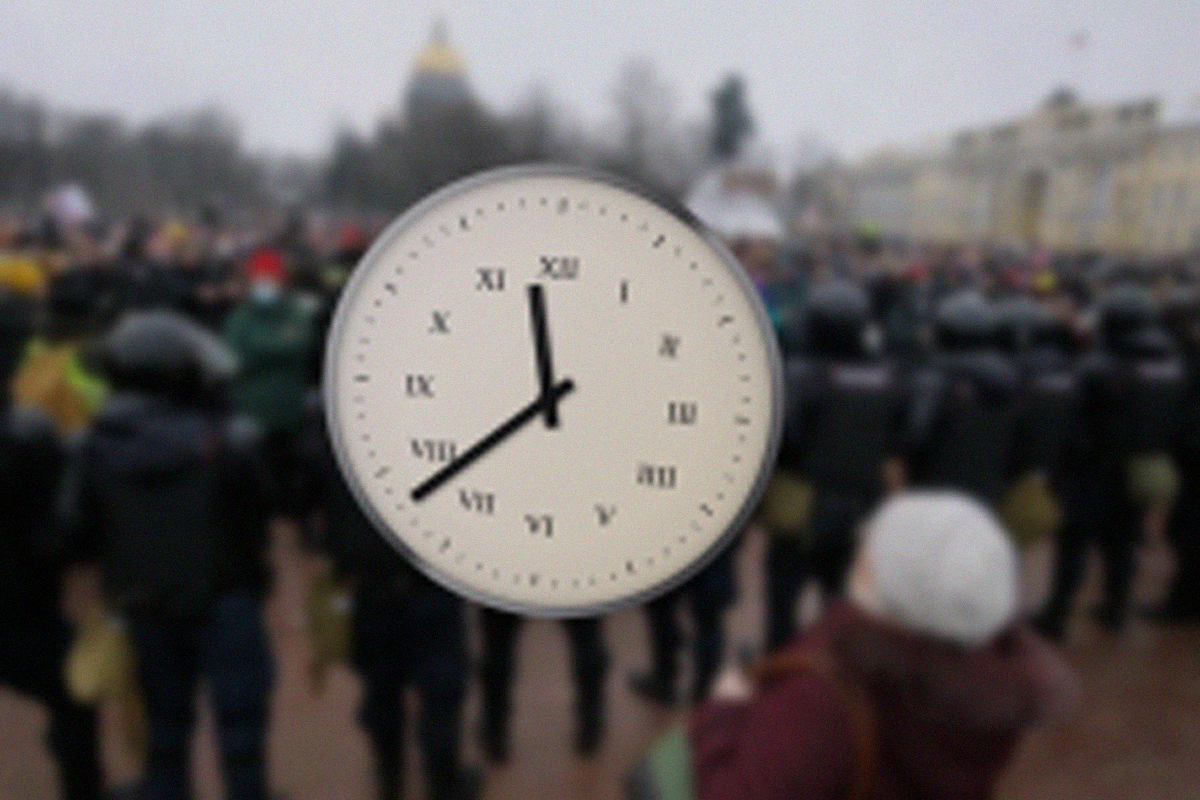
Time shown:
{"hour": 11, "minute": 38}
